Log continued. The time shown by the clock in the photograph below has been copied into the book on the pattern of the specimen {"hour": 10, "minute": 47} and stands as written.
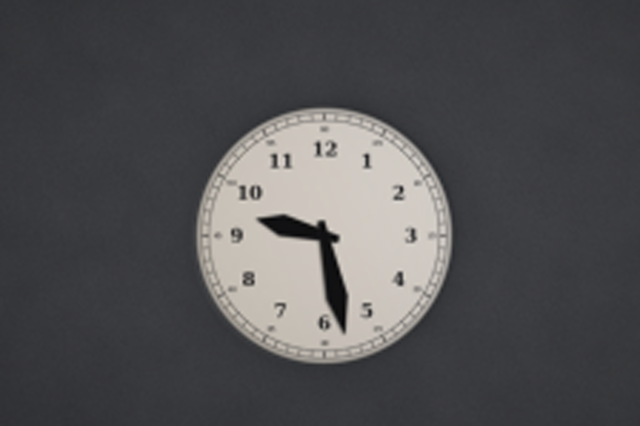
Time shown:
{"hour": 9, "minute": 28}
